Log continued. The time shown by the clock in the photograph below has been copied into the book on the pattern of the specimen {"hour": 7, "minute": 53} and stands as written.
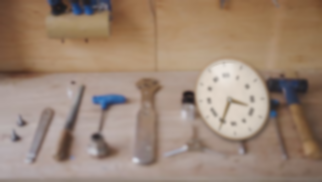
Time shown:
{"hour": 3, "minute": 35}
